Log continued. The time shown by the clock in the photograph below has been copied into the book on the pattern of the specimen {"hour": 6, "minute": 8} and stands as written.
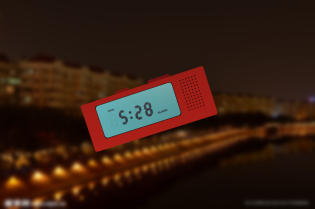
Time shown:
{"hour": 5, "minute": 28}
